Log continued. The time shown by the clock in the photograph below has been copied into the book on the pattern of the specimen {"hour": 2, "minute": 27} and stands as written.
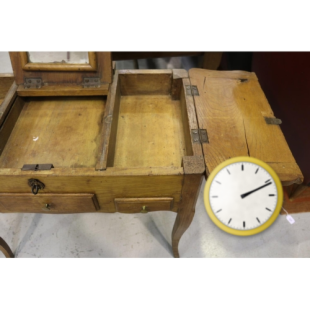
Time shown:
{"hour": 2, "minute": 11}
